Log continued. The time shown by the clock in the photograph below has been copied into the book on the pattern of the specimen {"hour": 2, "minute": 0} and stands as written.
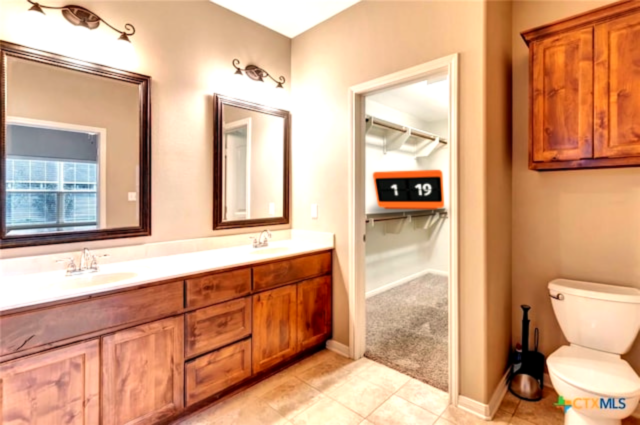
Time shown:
{"hour": 1, "minute": 19}
